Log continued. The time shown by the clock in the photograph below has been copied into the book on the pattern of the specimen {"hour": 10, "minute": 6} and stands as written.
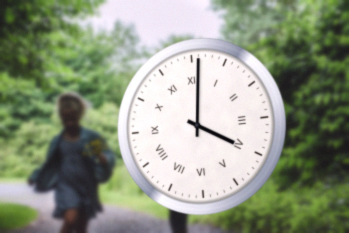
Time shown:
{"hour": 4, "minute": 1}
